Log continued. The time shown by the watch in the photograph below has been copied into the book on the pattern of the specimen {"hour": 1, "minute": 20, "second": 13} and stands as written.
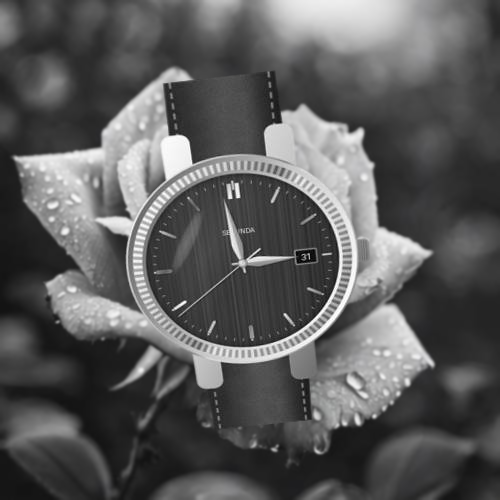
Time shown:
{"hour": 2, "minute": 58, "second": 39}
